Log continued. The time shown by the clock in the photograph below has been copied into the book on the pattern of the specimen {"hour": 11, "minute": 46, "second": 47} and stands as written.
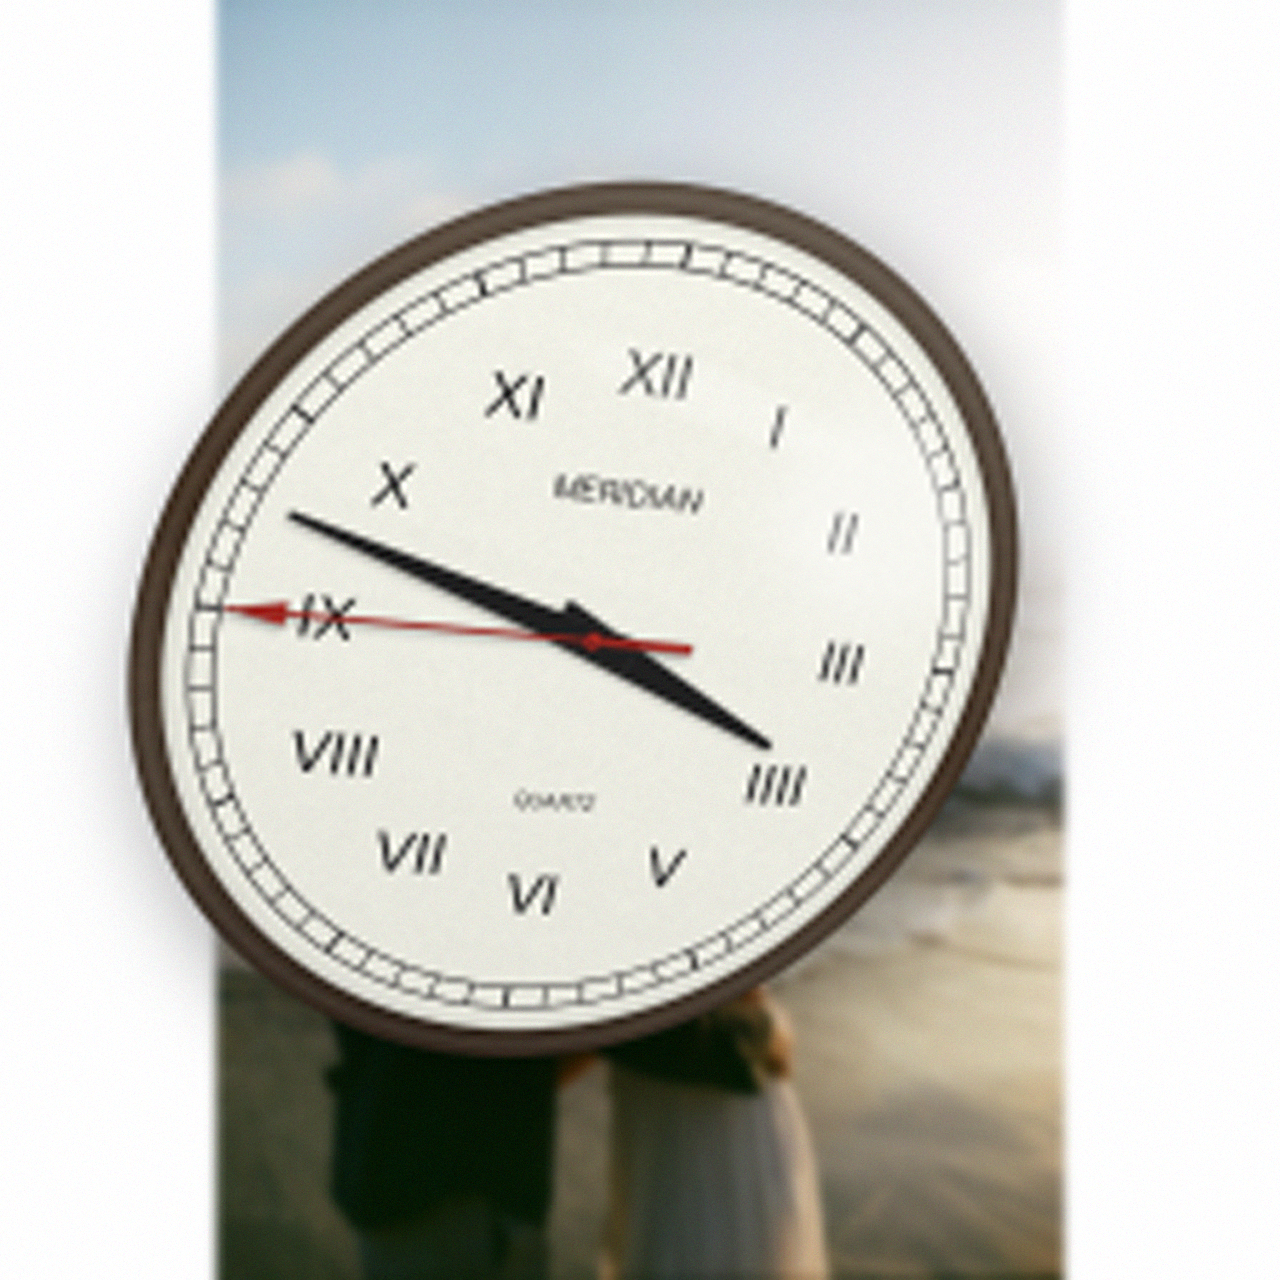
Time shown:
{"hour": 3, "minute": 47, "second": 45}
